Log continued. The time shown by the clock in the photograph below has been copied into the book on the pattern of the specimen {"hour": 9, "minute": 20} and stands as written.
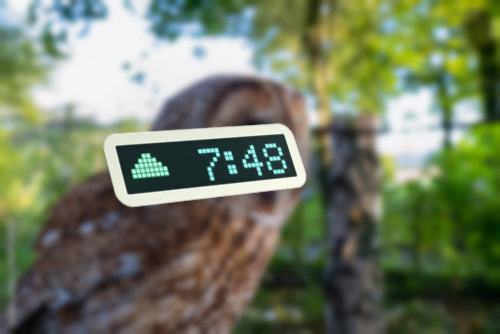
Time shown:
{"hour": 7, "minute": 48}
